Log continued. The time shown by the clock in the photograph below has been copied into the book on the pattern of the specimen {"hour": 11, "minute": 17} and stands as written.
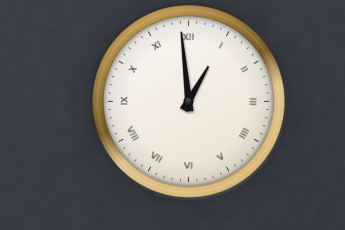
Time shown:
{"hour": 12, "minute": 59}
